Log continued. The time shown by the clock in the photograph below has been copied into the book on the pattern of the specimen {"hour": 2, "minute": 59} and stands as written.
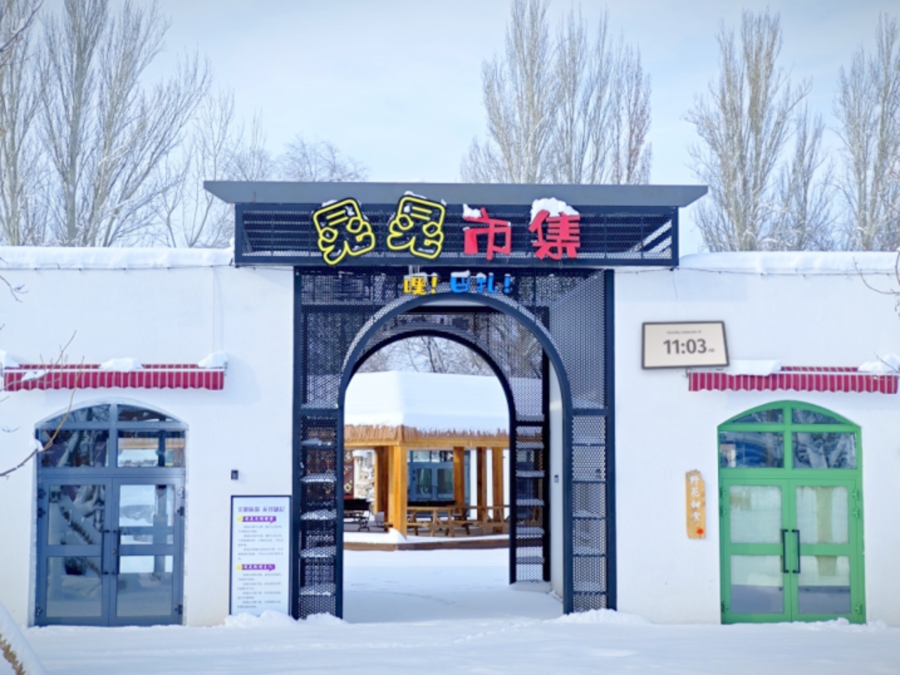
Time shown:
{"hour": 11, "minute": 3}
